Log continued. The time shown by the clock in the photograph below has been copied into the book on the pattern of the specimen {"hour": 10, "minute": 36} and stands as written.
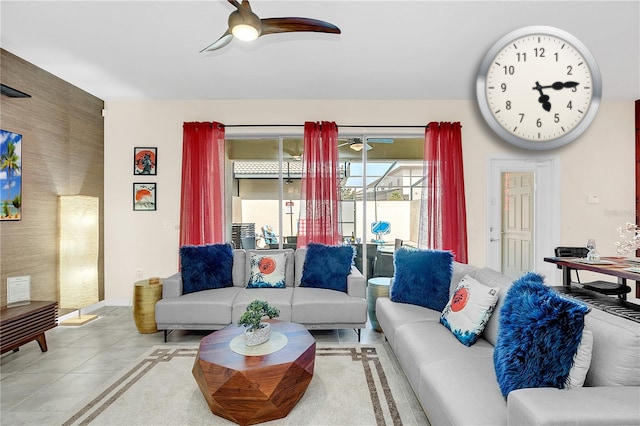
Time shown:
{"hour": 5, "minute": 14}
